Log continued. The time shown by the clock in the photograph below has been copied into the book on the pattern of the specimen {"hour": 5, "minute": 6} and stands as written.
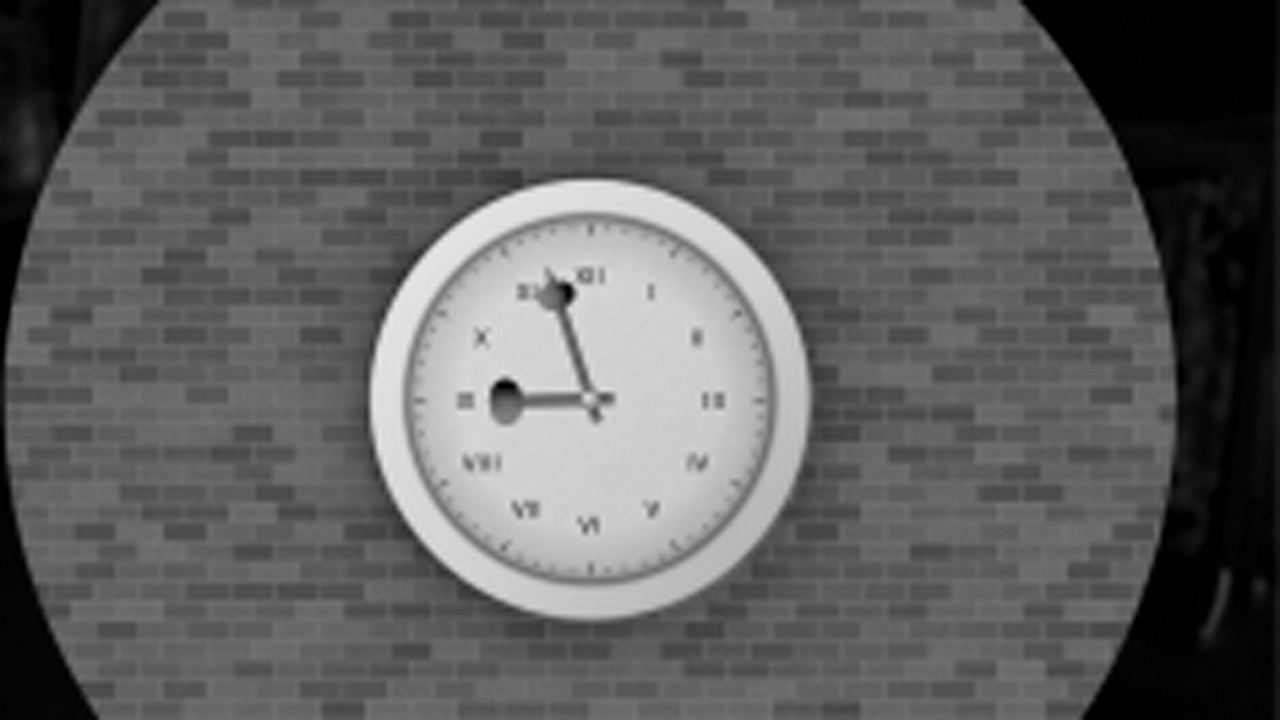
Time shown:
{"hour": 8, "minute": 57}
